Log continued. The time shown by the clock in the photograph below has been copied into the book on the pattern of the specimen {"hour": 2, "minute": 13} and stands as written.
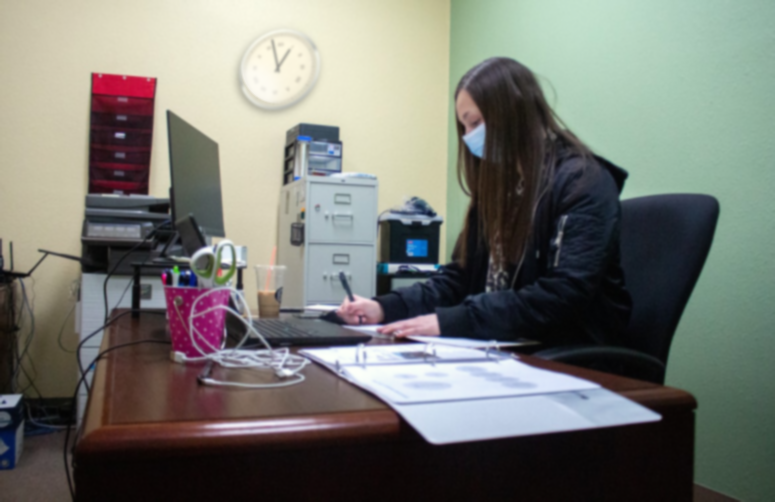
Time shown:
{"hour": 12, "minute": 57}
